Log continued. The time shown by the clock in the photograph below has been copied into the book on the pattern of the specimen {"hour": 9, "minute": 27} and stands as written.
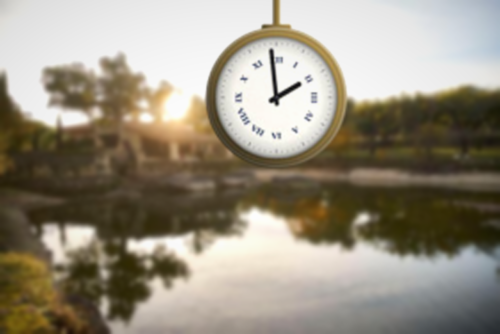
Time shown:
{"hour": 1, "minute": 59}
